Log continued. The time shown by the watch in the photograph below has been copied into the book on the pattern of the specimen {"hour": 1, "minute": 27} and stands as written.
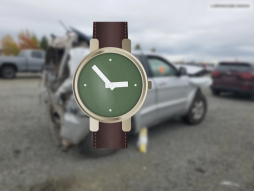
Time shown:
{"hour": 2, "minute": 53}
